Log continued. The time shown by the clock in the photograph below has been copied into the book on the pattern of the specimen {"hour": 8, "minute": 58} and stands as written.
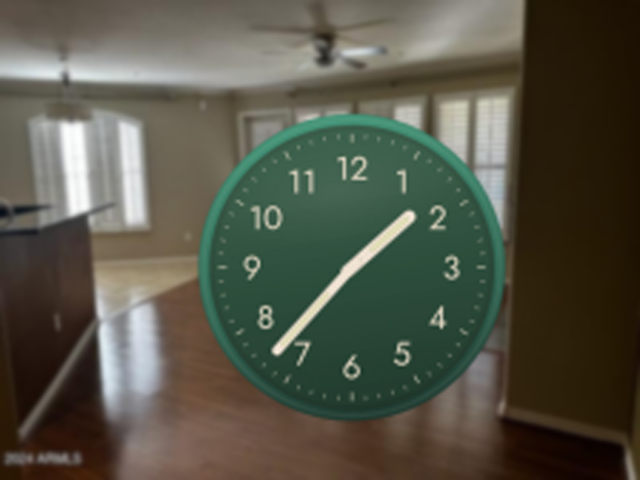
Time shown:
{"hour": 1, "minute": 37}
